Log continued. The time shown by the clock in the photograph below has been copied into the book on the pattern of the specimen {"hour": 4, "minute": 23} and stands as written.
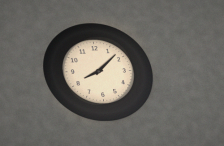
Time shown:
{"hour": 8, "minute": 8}
